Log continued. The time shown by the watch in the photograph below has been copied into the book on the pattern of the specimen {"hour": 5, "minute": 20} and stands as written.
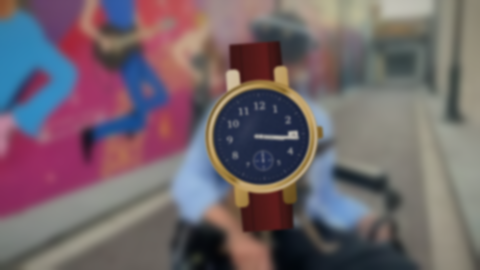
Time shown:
{"hour": 3, "minute": 16}
